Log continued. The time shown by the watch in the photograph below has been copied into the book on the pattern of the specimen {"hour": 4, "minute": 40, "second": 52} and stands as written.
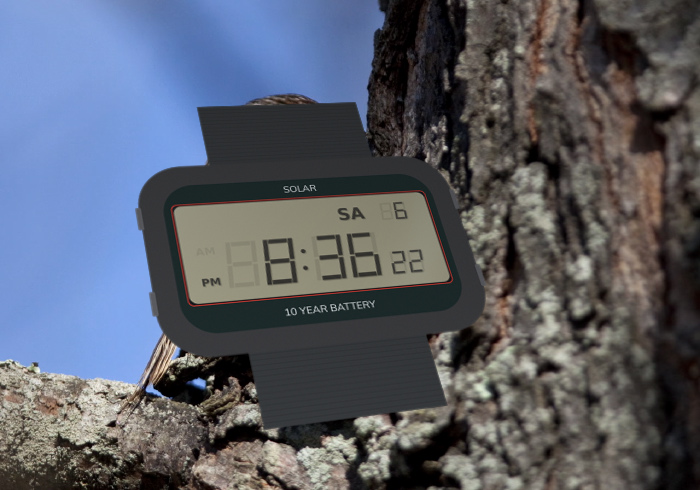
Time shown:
{"hour": 8, "minute": 36, "second": 22}
